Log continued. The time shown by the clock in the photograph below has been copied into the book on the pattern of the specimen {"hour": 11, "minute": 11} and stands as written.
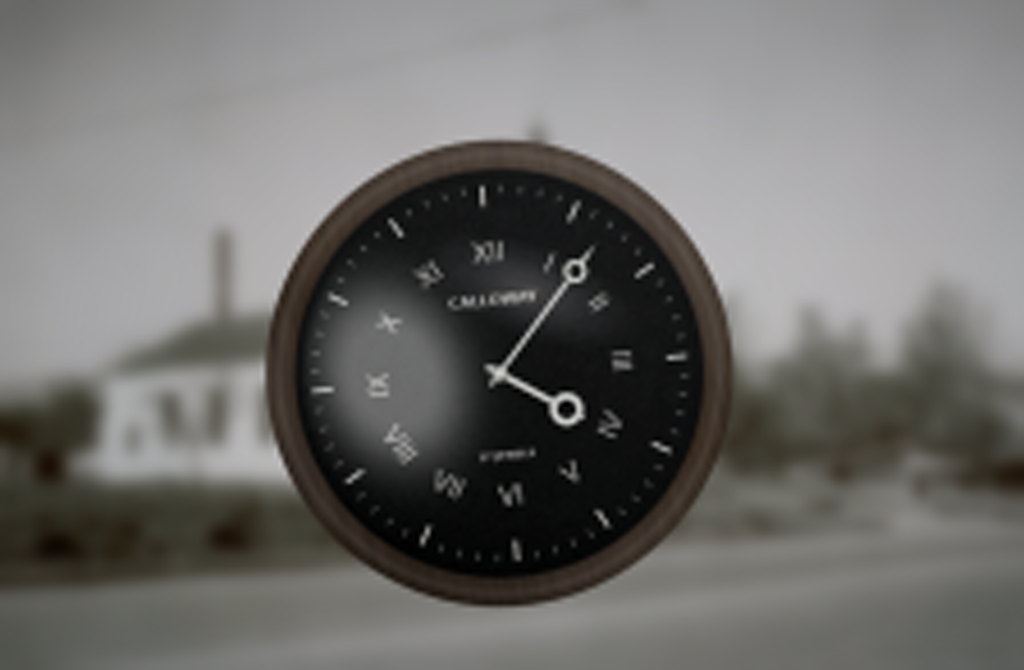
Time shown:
{"hour": 4, "minute": 7}
